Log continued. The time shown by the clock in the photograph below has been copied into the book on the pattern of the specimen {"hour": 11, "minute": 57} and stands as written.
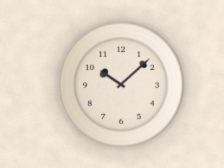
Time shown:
{"hour": 10, "minute": 8}
